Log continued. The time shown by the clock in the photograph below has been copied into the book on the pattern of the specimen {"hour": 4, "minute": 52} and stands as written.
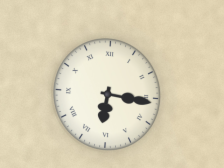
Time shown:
{"hour": 6, "minute": 16}
